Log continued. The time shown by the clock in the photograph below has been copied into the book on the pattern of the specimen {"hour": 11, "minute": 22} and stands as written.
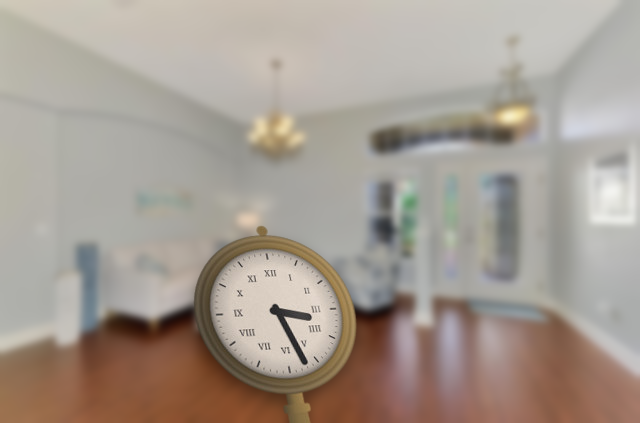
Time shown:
{"hour": 3, "minute": 27}
